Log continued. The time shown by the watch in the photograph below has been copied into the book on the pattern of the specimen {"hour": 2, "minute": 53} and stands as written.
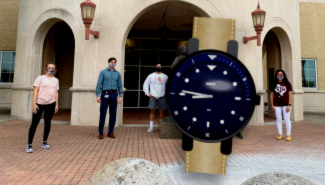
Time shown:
{"hour": 8, "minute": 46}
